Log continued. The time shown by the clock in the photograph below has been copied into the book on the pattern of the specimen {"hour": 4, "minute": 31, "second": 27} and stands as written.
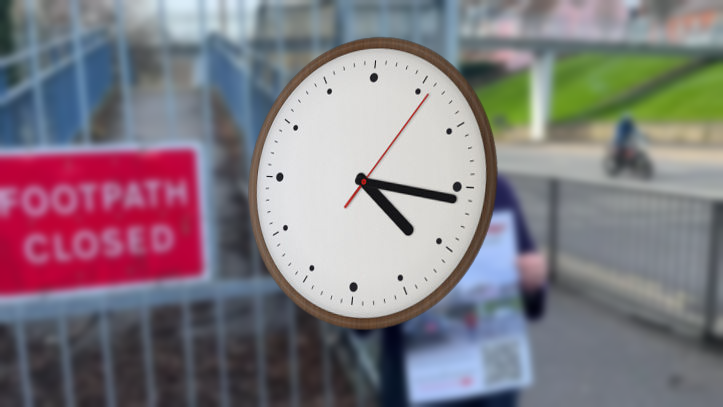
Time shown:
{"hour": 4, "minute": 16, "second": 6}
